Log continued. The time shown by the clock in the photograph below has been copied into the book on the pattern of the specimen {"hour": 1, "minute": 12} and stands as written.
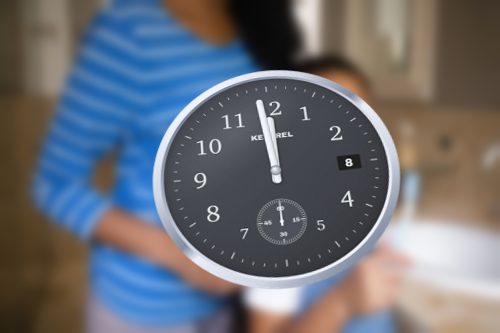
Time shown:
{"hour": 11, "minute": 59}
